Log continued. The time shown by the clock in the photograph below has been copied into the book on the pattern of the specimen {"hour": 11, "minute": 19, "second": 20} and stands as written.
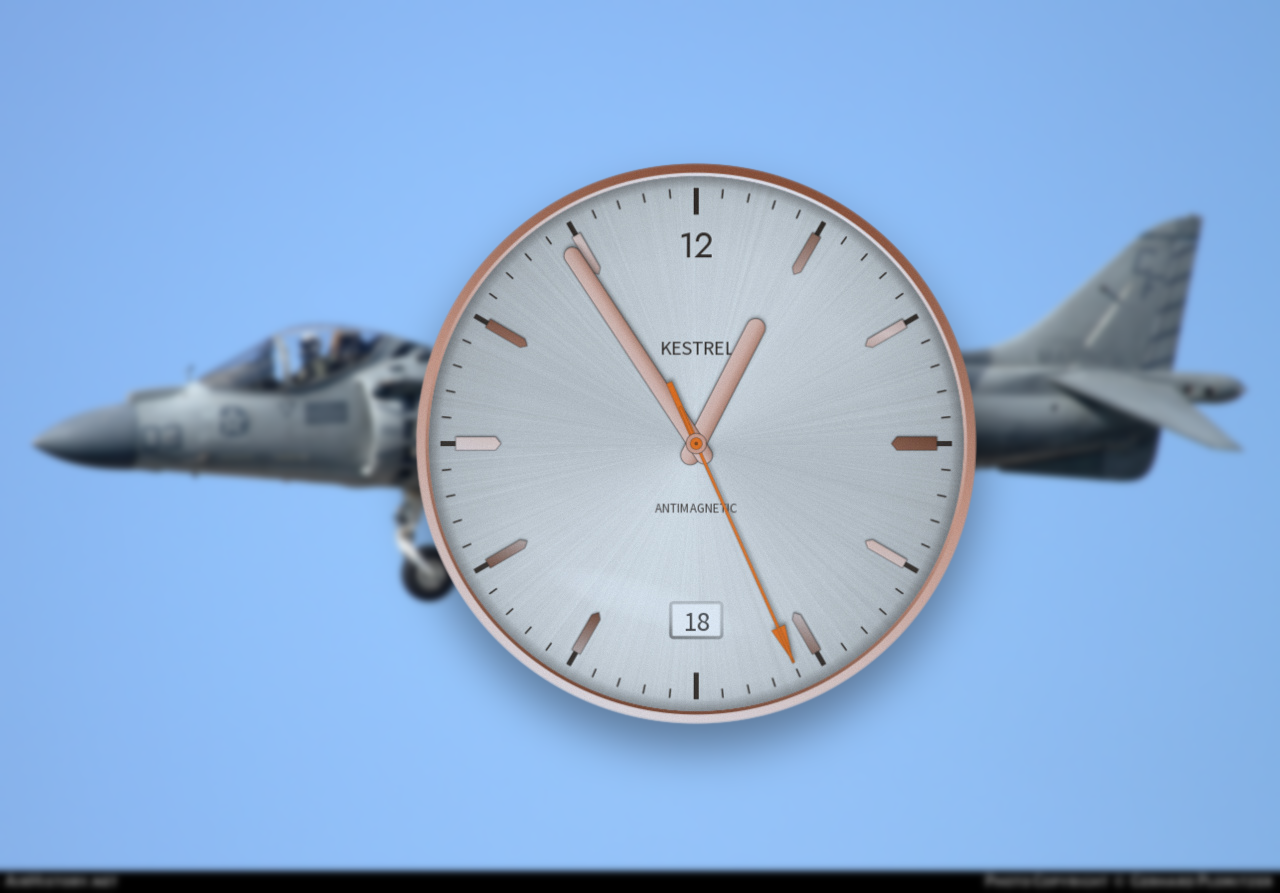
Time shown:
{"hour": 12, "minute": 54, "second": 26}
